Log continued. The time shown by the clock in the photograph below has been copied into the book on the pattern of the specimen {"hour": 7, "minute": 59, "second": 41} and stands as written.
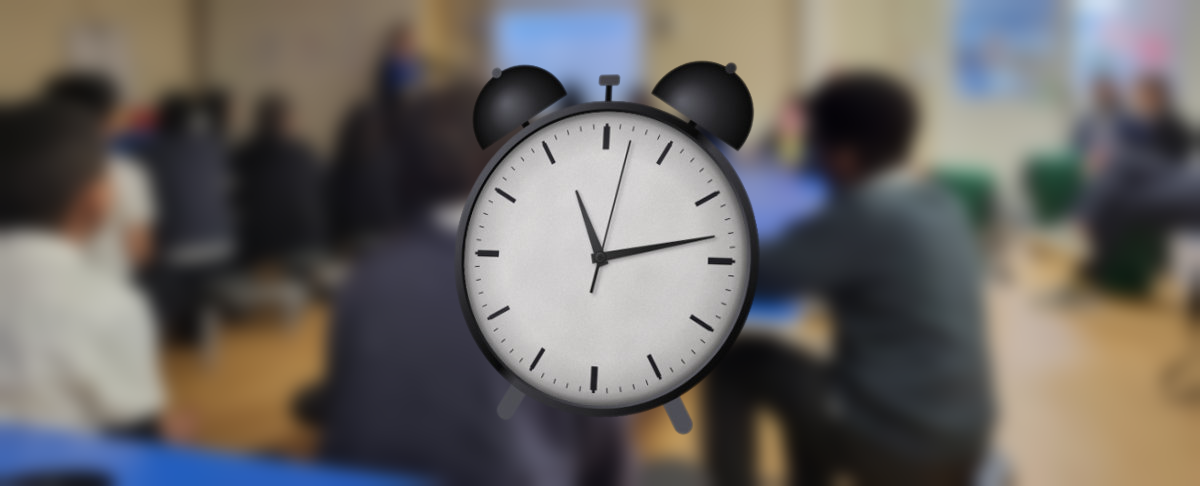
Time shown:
{"hour": 11, "minute": 13, "second": 2}
